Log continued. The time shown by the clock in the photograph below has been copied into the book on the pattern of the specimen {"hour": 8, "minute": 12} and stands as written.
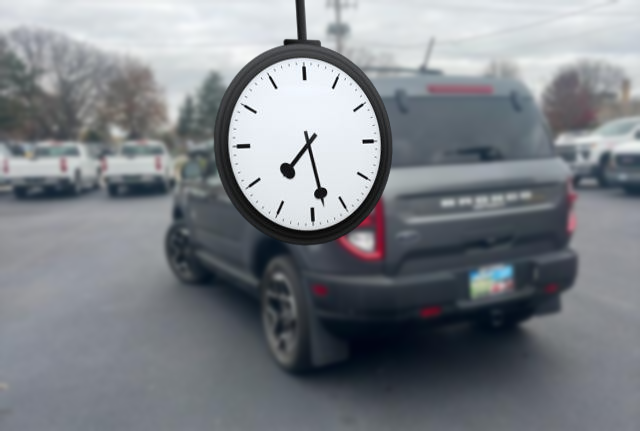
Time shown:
{"hour": 7, "minute": 28}
